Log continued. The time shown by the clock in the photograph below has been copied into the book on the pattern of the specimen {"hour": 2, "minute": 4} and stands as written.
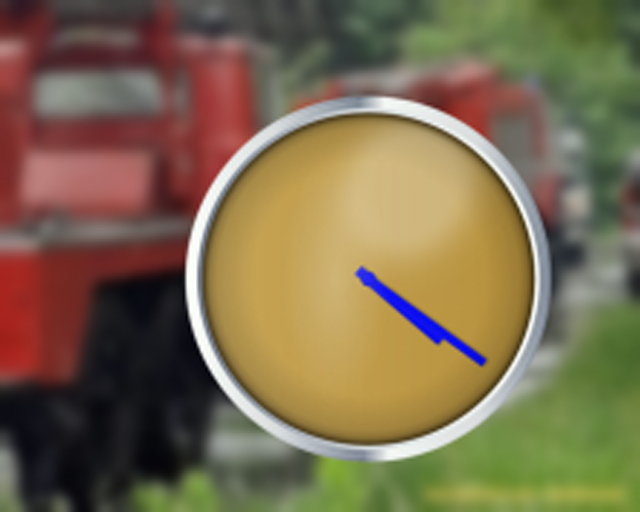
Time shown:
{"hour": 4, "minute": 21}
